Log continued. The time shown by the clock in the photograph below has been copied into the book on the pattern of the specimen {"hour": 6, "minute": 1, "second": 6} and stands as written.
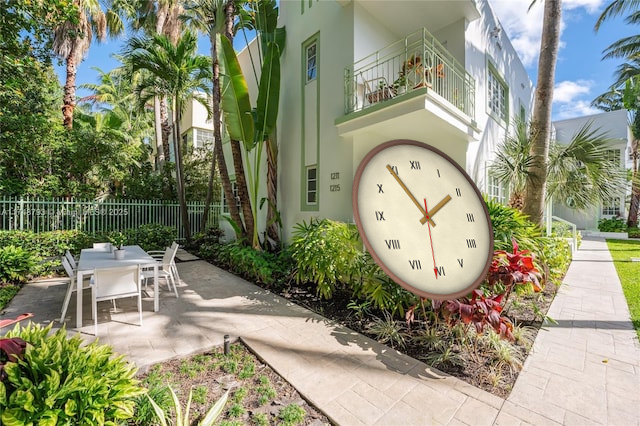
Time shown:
{"hour": 1, "minute": 54, "second": 31}
